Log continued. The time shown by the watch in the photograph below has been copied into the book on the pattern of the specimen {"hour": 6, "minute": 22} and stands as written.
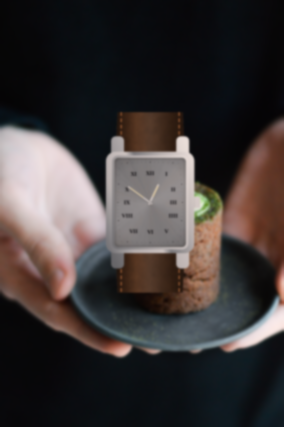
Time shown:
{"hour": 12, "minute": 51}
